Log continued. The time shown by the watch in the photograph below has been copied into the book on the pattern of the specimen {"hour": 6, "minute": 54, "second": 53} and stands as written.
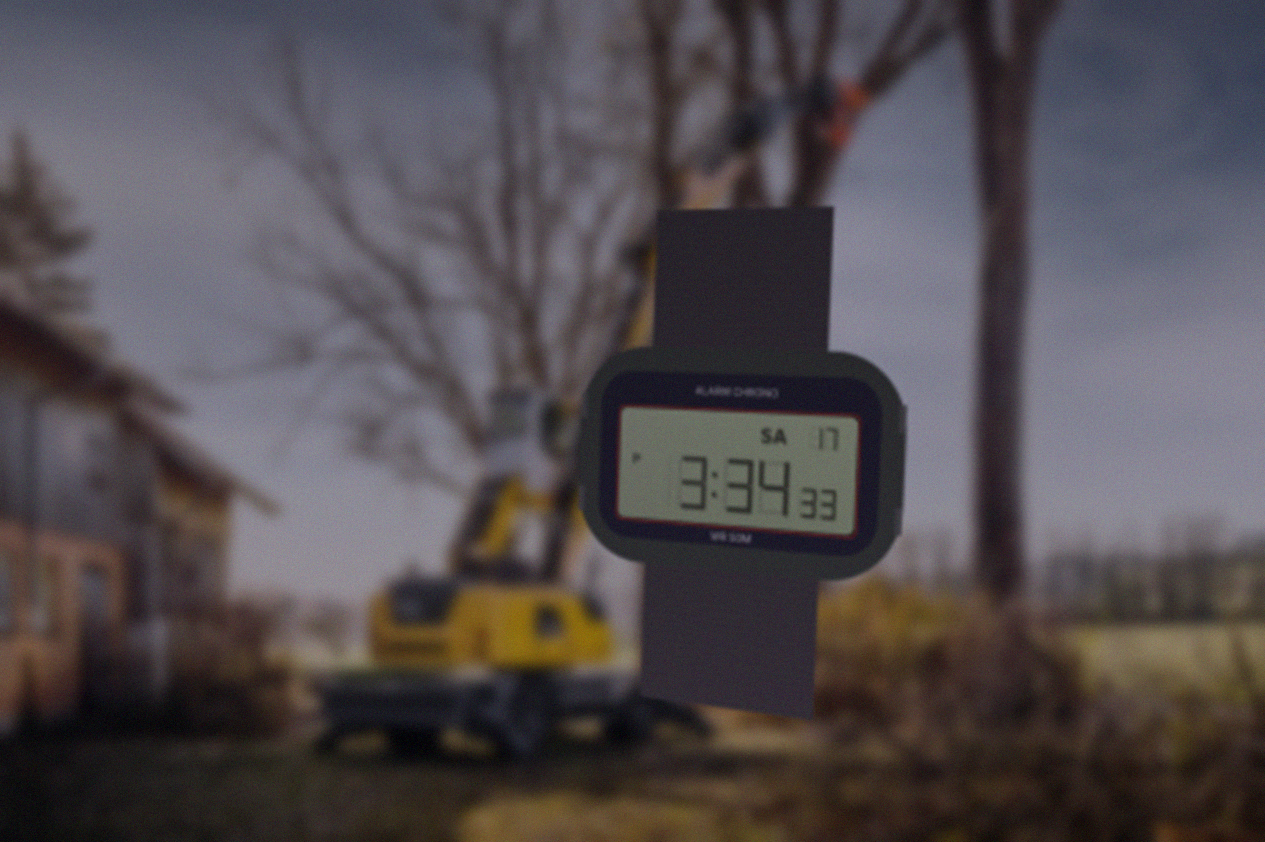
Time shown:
{"hour": 3, "minute": 34, "second": 33}
